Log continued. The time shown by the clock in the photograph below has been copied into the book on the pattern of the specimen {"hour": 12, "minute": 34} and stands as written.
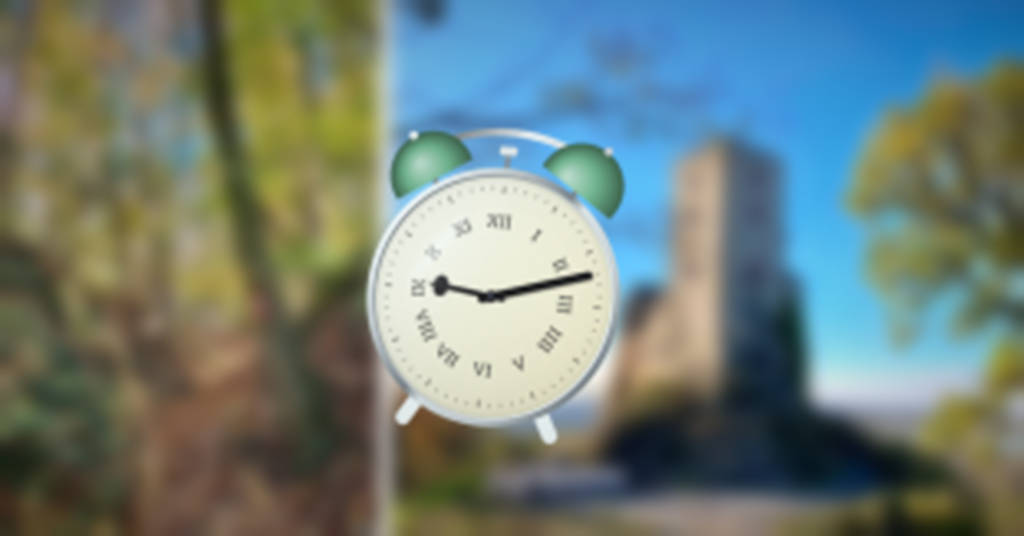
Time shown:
{"hour": 9, "minute": 12}
